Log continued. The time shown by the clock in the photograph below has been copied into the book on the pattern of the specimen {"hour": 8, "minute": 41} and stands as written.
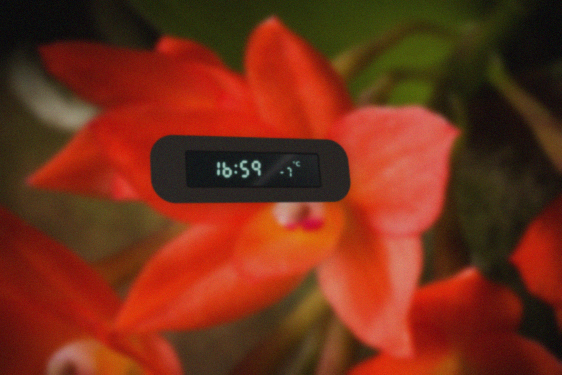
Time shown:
{"hour": 16, "minute": 59}
